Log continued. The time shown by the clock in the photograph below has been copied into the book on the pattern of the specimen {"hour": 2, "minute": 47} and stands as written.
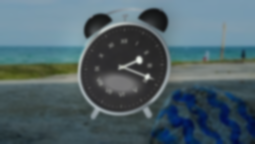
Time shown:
{"hour": 2, "minute": 19}
